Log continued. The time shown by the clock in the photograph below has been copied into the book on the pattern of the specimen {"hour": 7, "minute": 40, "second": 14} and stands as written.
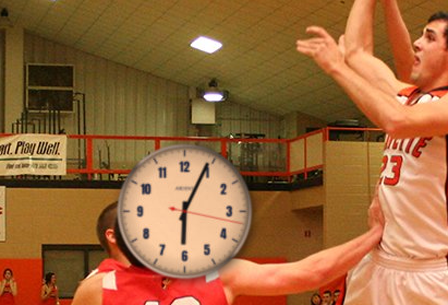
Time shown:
{"hour": 6, "minute": 4, "second": 17}
